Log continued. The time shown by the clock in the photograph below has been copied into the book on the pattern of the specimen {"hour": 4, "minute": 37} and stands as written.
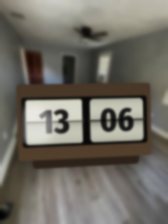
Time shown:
{"hour": 13, "minute": 6}
